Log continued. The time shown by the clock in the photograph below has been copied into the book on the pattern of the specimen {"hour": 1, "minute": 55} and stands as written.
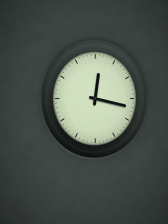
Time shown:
{"hour": 12, "minute": 17}
